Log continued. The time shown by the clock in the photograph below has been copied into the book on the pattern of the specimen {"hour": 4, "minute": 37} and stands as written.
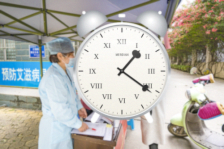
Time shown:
{"hour": 1, "minute": 21}
